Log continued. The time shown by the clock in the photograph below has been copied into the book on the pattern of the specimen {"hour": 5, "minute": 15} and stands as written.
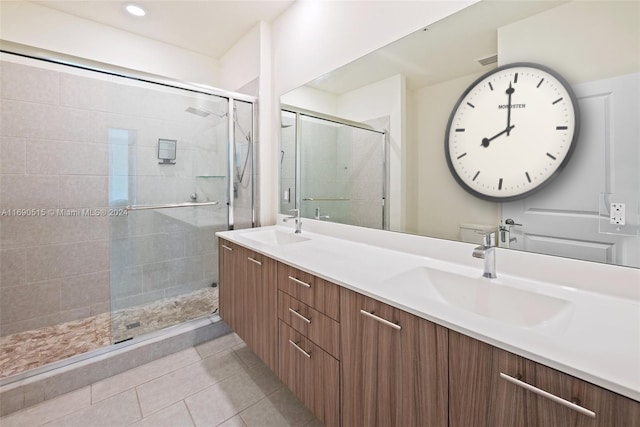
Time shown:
{"hour": 7, "minute": 59}
